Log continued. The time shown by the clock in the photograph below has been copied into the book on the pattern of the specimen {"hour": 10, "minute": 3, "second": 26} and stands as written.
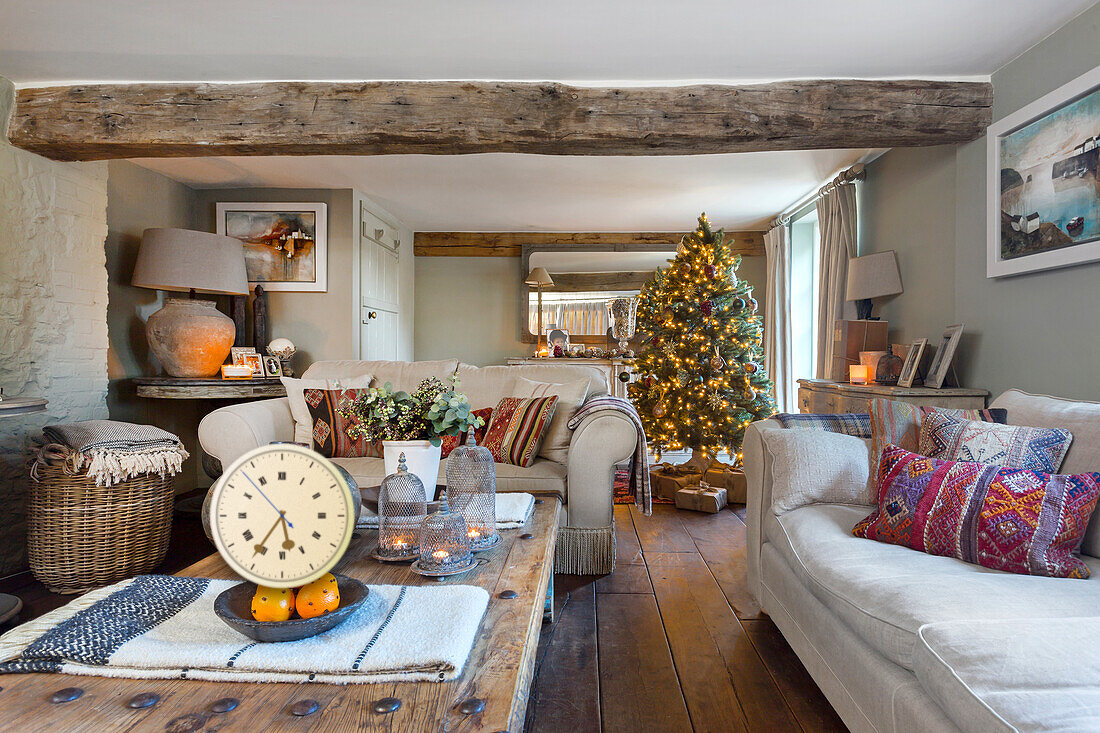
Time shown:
{"hour": 5, "minute": 35, "second": 53}
